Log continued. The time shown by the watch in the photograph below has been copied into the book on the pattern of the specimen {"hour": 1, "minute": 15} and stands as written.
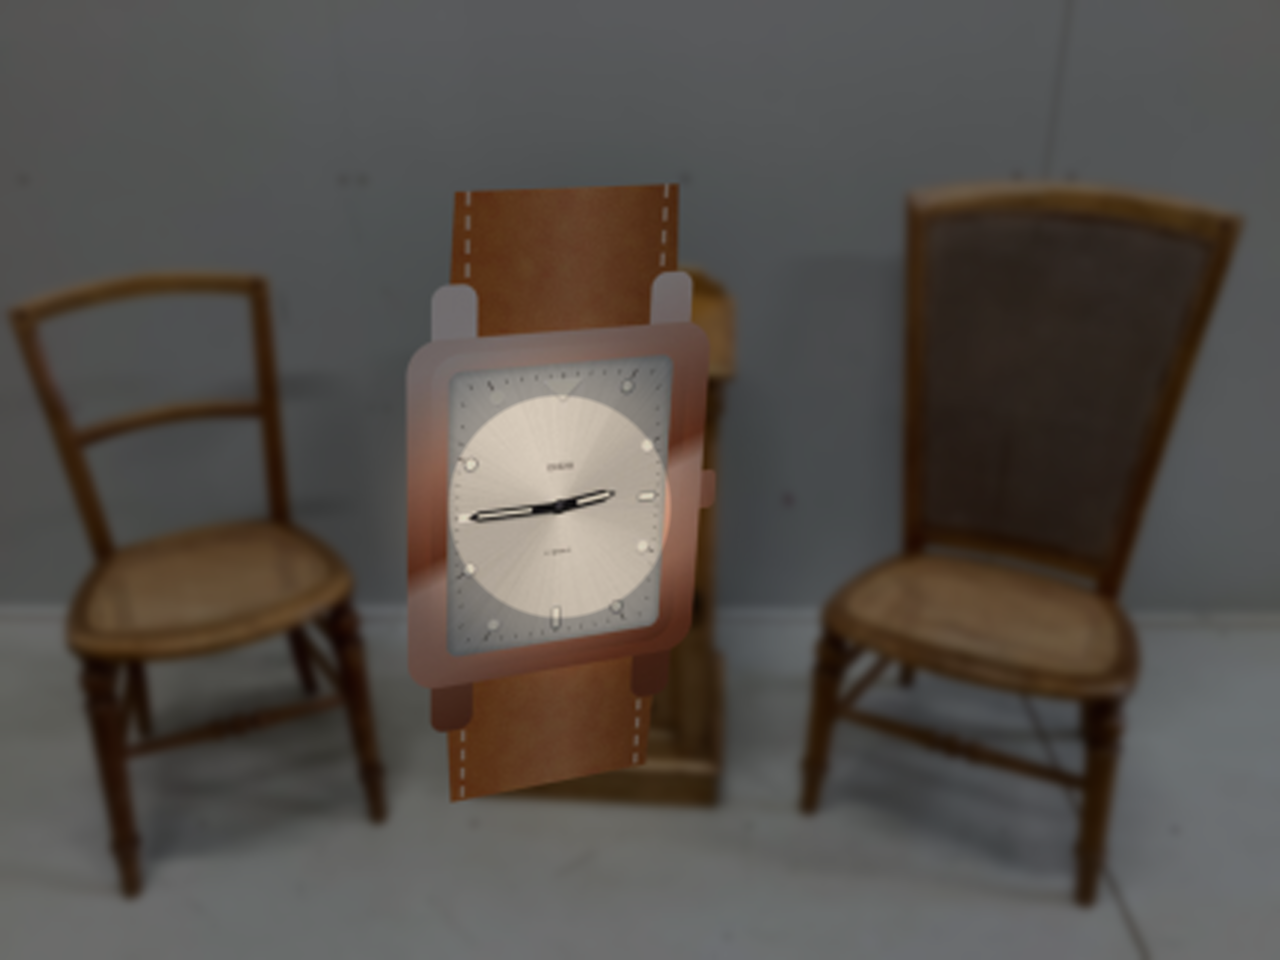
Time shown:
{"hour": 2, "minute": 45}
